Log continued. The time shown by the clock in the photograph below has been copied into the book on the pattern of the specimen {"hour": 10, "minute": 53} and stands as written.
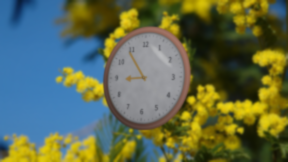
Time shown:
{"hour": 8, "minute": 54}
